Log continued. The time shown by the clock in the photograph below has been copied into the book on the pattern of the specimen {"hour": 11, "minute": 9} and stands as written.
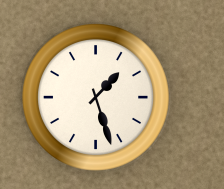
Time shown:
{"hour": 1, "minute": 27}
